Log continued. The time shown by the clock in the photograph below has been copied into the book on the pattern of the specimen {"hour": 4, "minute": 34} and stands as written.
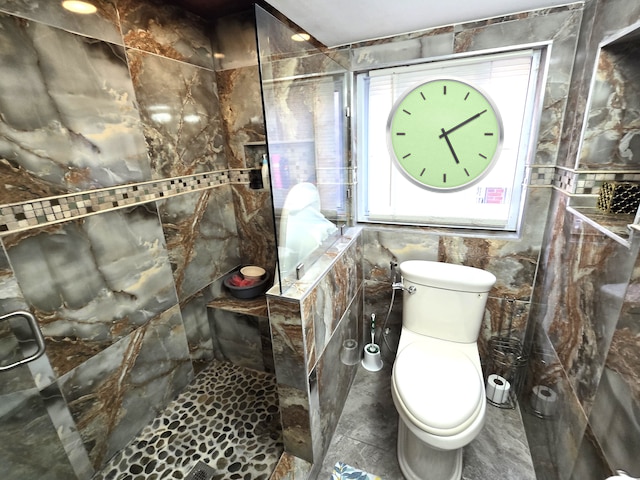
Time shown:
{"hour": 5, "minute": 10}
